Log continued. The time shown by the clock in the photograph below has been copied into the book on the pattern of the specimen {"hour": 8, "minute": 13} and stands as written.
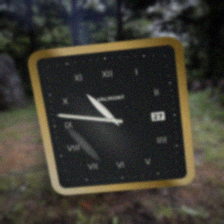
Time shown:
{"hour": 10, "minute": 47}
